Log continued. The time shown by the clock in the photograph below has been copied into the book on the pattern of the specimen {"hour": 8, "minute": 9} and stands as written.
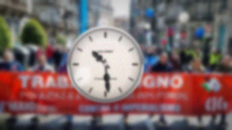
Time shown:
{"hour": 10, "minute": 29}
